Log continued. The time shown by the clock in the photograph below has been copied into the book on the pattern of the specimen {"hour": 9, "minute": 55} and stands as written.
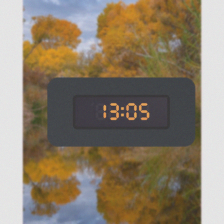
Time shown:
{"hour": 13, "minute": 5}
